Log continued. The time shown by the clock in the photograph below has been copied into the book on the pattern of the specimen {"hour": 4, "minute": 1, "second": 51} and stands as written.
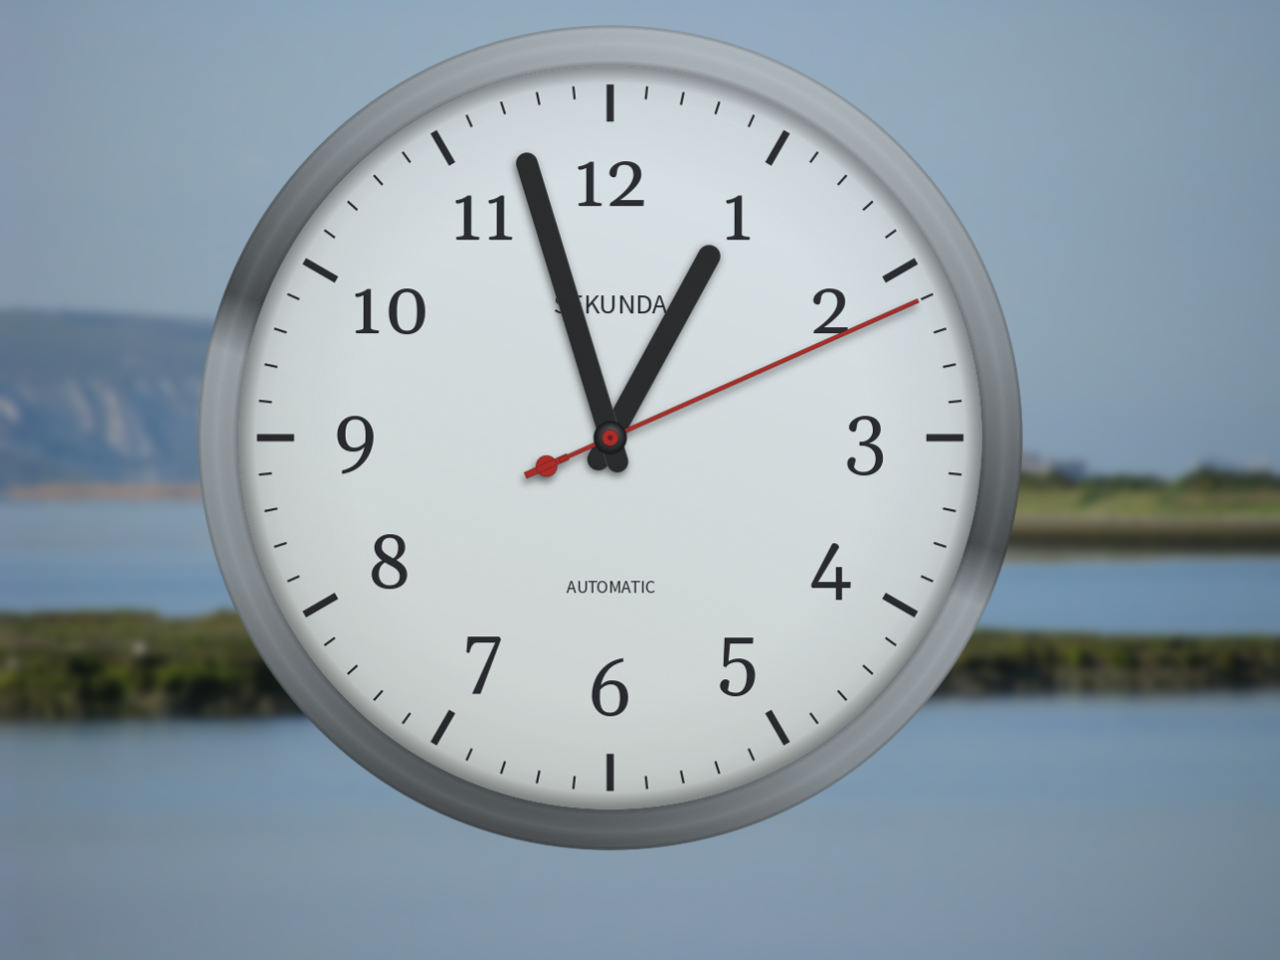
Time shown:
{"hour": 12, "minute": 57, "second": 11}
